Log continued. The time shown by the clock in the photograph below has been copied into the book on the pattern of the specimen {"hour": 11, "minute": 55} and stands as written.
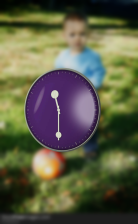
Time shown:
{"hour": 11, "minute": 30}
